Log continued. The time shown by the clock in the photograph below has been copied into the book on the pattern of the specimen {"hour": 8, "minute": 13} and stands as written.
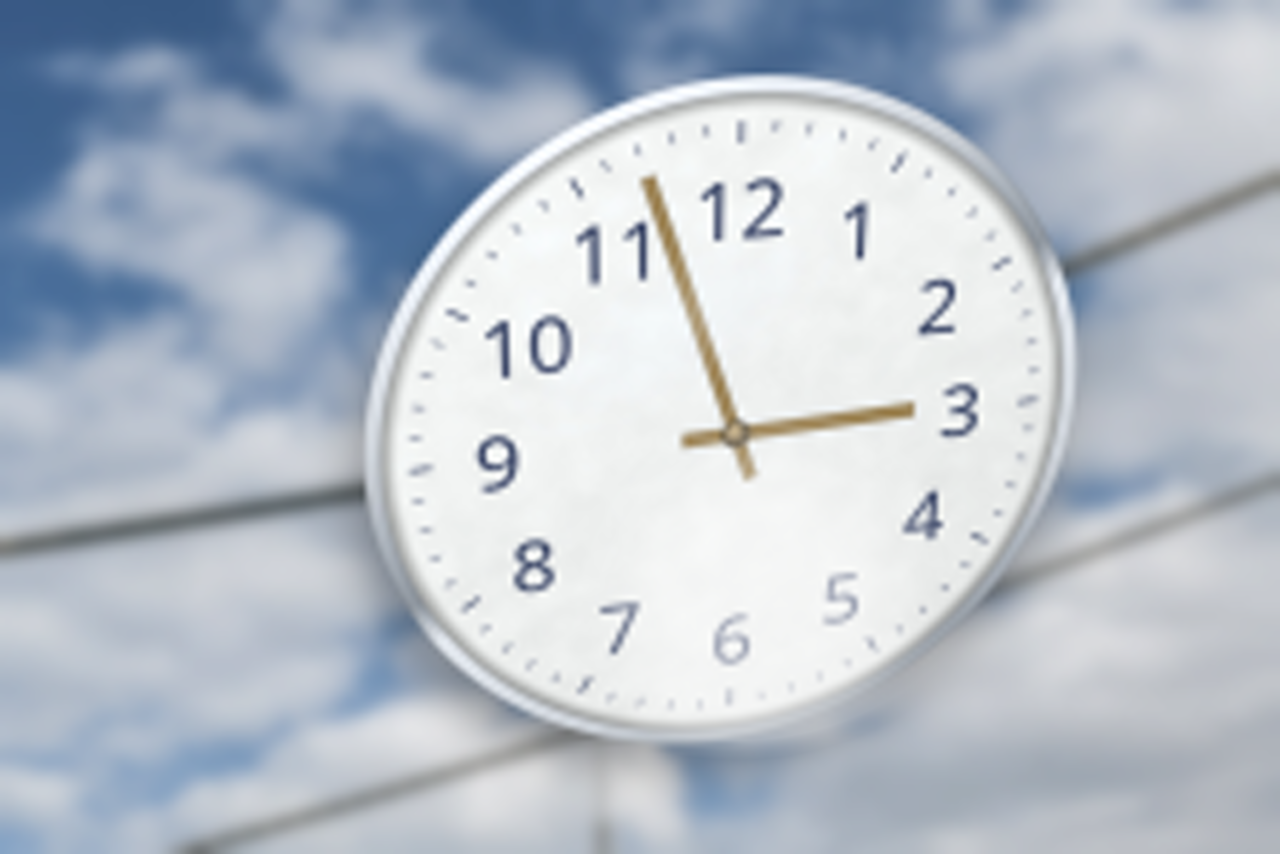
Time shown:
{"hour": 2, "minute": 57}
